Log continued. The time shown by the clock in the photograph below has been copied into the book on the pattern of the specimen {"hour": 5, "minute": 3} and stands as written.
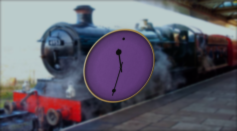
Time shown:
{"hour": 11, "minute": 32}
